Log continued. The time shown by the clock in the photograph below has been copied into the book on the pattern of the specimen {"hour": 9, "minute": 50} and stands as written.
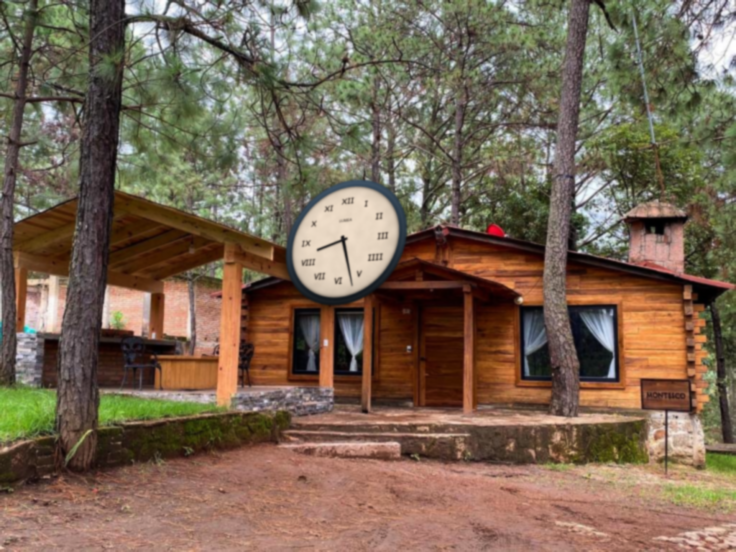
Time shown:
{"hour": 8, "minute": 27}
